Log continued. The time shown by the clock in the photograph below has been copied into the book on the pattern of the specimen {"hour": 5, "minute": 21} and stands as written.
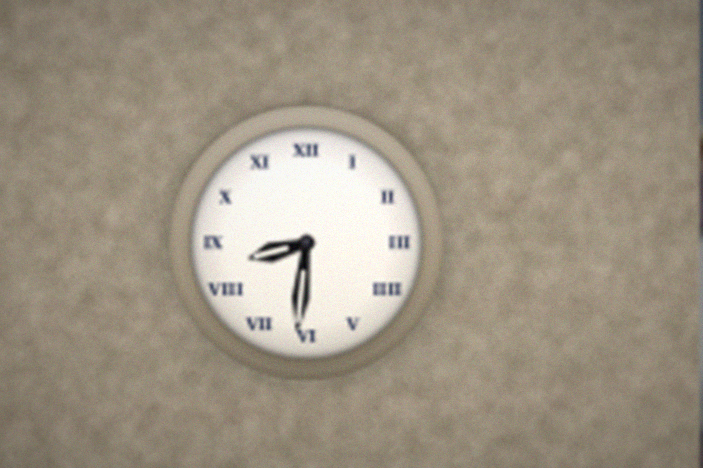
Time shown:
{"hour": 8, "minute": 31}
